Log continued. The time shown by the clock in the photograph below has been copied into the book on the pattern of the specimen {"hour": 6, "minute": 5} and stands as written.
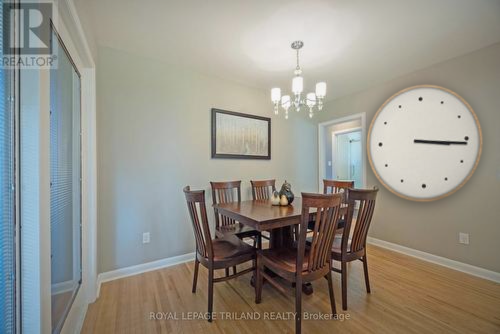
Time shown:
{"hour": 3, "minute": 16}
